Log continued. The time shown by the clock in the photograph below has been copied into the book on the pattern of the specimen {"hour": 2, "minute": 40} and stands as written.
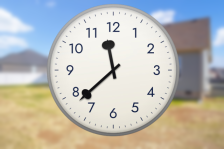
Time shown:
{"hour": 11, "minute": 38}
